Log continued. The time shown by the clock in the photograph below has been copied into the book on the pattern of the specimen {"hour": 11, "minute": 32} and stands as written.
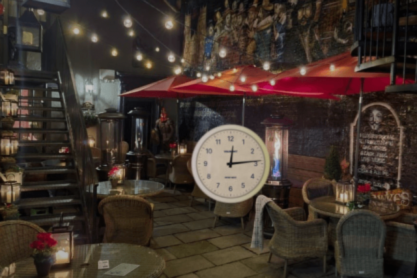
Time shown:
{"hour": 12, "minute": 14}
